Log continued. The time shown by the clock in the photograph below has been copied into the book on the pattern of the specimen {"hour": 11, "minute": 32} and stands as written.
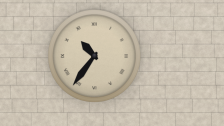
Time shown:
{"hour": 10, "minute": 36}
